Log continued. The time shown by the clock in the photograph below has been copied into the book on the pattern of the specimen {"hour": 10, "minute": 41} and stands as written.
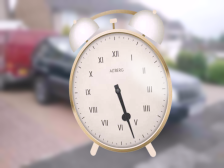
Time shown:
{"hour": 5, "minute": 27}
